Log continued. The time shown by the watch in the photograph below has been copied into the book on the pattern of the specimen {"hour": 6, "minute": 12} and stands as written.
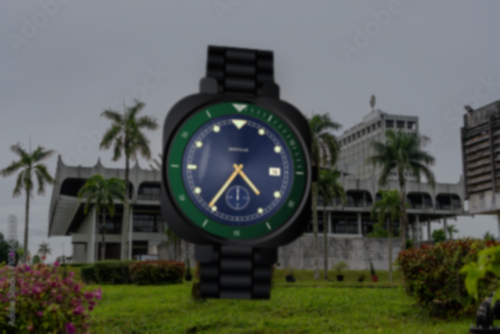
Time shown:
{"hour": 4, "minute": 36}
